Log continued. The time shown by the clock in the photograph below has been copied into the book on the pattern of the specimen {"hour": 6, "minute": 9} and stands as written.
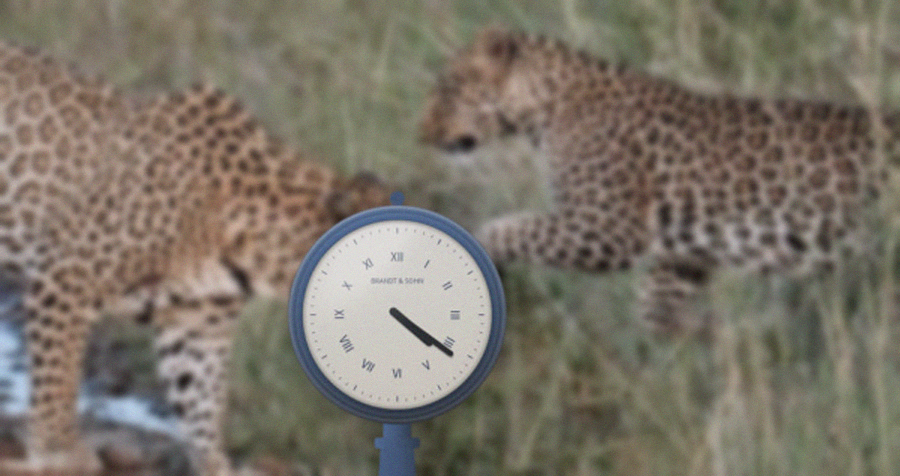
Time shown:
{"hour": 4, "minute": 21}
